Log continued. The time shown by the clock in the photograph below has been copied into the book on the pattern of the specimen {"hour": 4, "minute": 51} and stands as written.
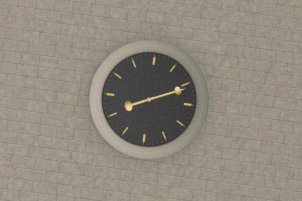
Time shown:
{"hour": 8, "minute": 11}
